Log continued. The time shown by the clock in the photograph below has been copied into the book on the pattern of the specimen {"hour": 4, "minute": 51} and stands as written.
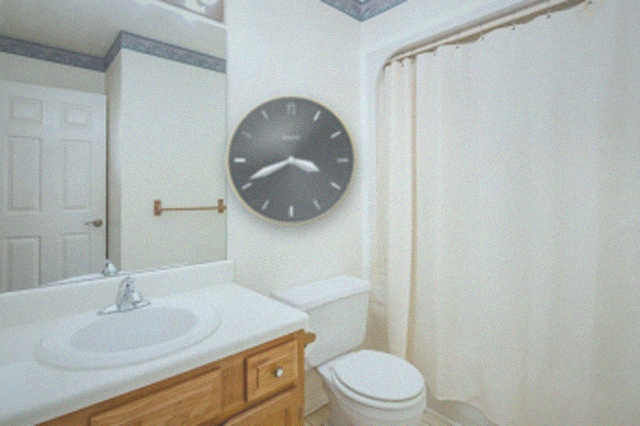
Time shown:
{"hour": 3, "minute": 41}
